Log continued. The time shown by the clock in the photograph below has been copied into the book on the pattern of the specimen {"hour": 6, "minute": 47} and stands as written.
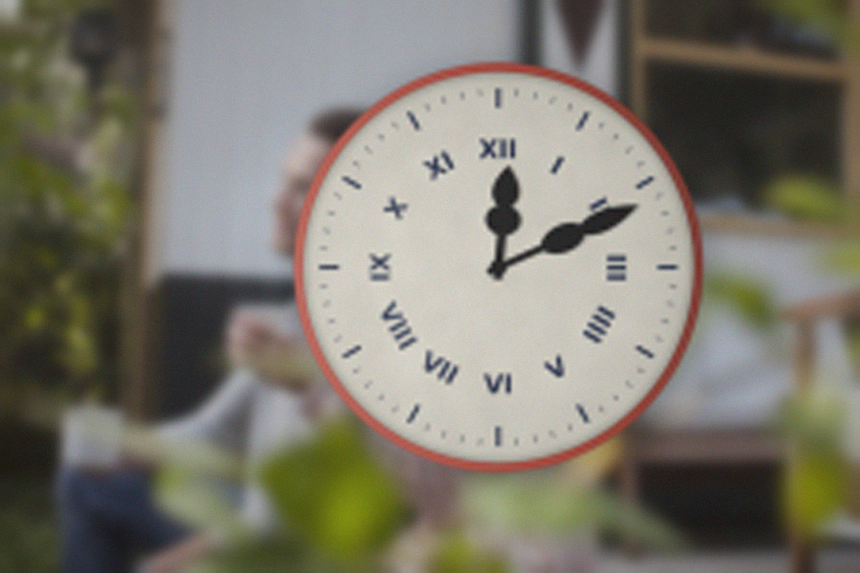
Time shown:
{"hour": 12, "minute": 11}
